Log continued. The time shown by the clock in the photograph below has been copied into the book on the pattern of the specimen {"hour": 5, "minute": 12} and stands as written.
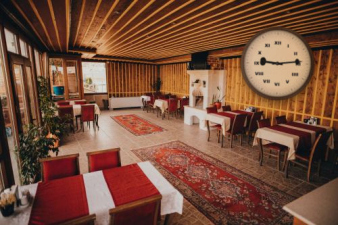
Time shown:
{"hour": 9, "minute": 14}
